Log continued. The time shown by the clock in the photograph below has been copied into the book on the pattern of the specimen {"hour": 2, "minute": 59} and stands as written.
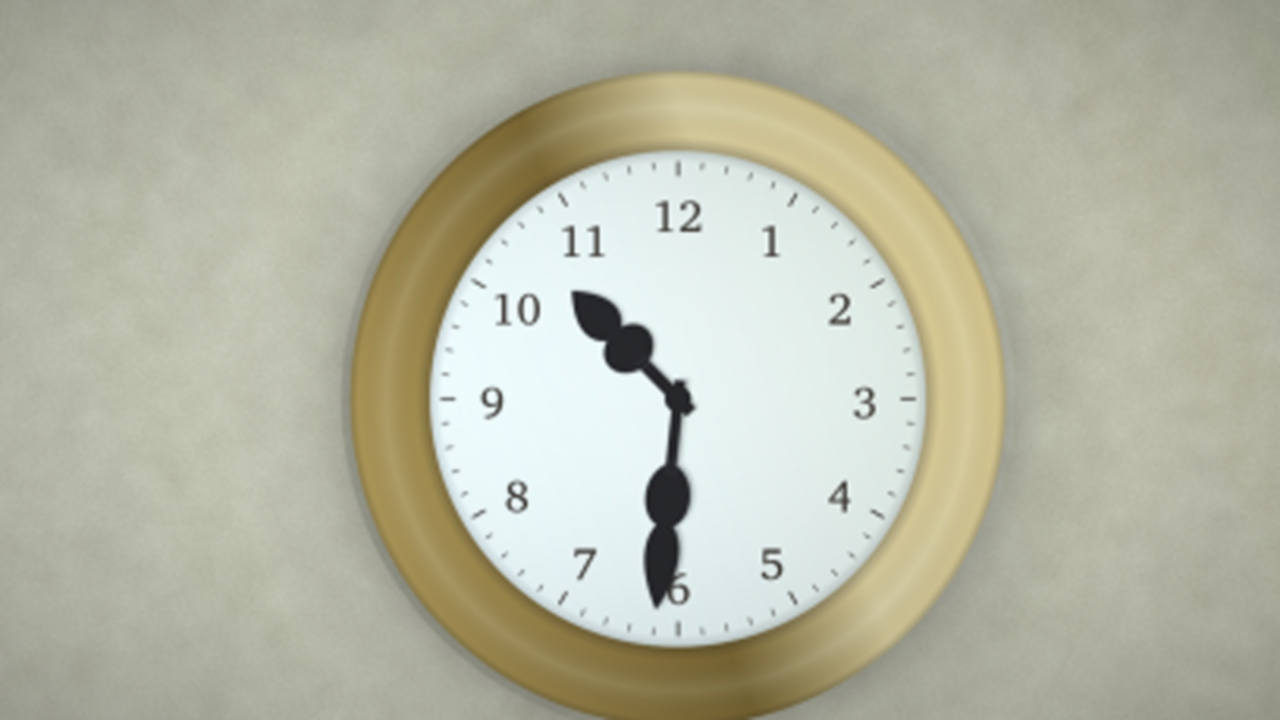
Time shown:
{"hour": 10, "minute": 31}
